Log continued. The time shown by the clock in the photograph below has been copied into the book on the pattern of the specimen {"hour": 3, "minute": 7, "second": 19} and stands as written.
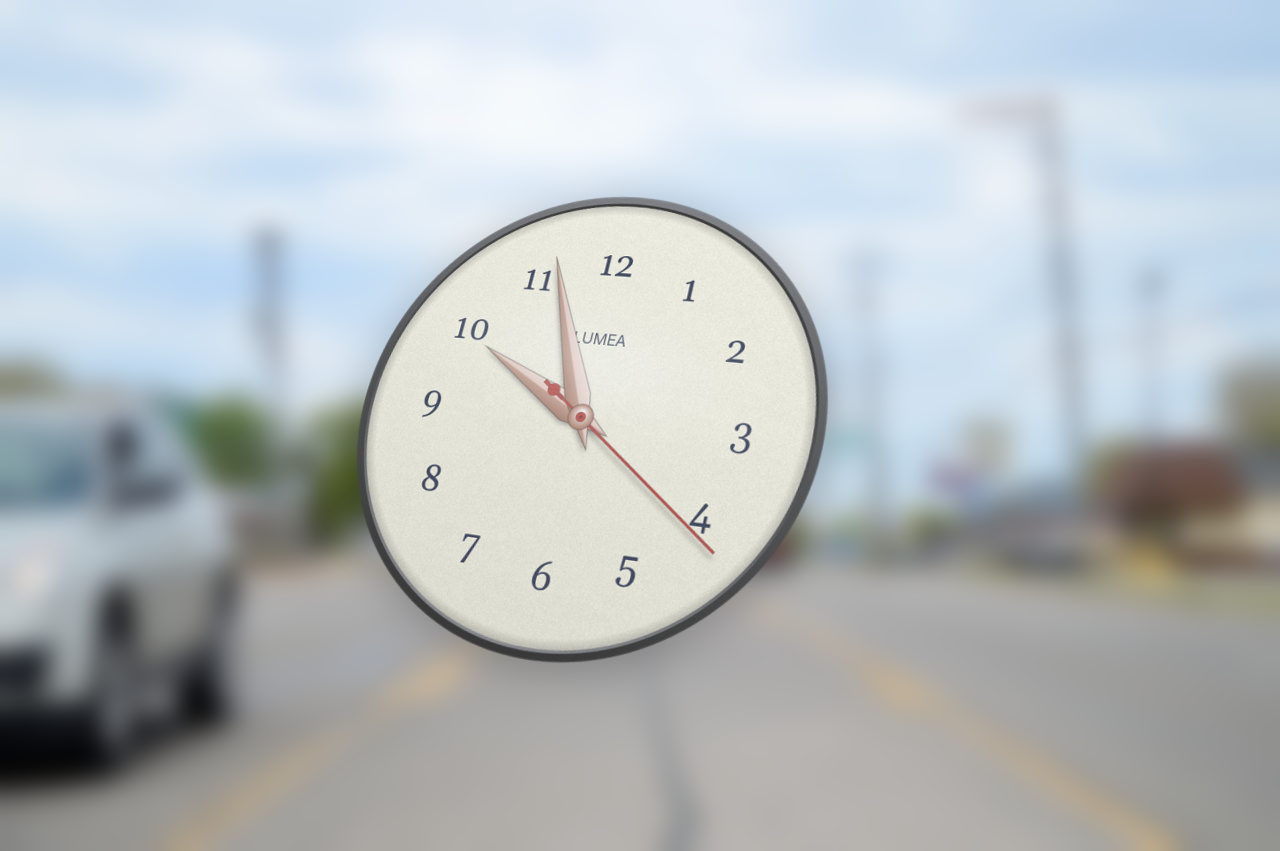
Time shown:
{"hour": 9, "minute": 56, "second": 21}
